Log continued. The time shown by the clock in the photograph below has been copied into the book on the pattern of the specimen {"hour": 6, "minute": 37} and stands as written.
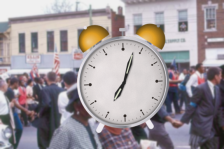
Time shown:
{"hour": 7, "minute": 3}
